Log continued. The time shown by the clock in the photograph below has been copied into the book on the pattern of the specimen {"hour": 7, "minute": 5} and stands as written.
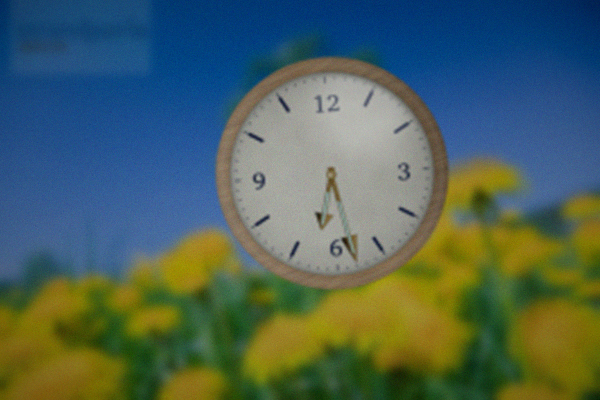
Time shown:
{"hour": 6, "minute": 28}
